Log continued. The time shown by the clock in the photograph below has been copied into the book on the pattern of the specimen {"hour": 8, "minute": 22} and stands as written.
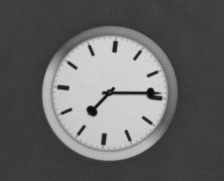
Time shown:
{"hour": 7, "minute": 14}
